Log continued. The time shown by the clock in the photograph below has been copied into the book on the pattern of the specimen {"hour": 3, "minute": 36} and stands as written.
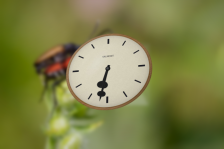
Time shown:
{"hour": 6, "minute": 32}
